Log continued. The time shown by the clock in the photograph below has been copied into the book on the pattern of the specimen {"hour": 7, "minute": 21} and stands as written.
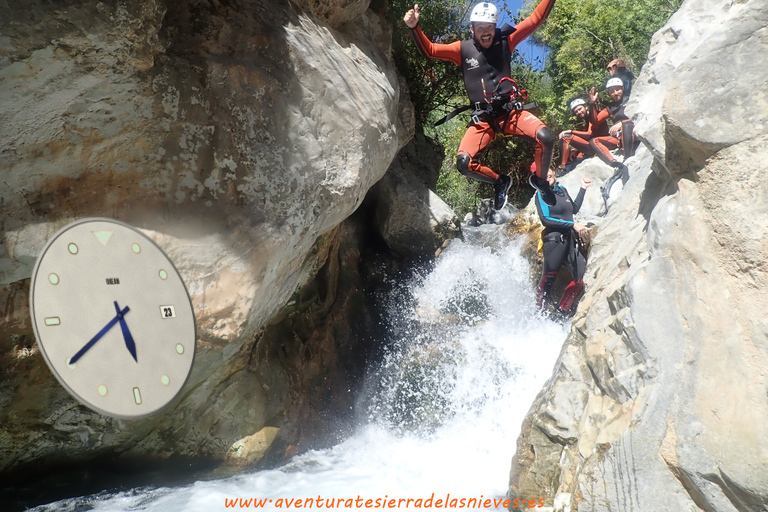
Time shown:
{"hour": 5, "minute": 40}
